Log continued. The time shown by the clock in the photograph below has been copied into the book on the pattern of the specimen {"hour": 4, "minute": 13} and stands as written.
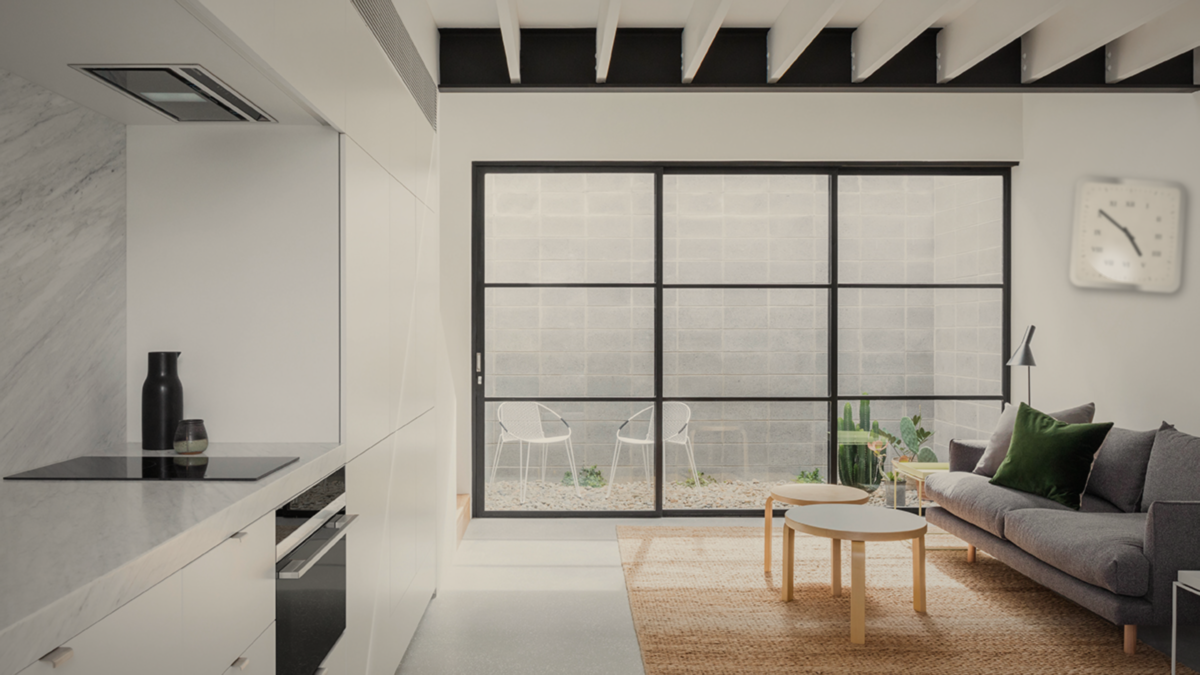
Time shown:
{"hour": 4, "minute": 51}
